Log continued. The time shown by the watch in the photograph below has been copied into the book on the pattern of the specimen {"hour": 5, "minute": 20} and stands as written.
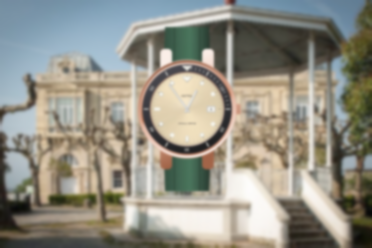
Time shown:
{"hour": 12, "minute": 54}
